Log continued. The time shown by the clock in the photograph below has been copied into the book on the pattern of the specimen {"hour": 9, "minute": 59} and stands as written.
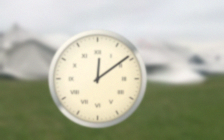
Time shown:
{"hour": 12, "minute": 9}
